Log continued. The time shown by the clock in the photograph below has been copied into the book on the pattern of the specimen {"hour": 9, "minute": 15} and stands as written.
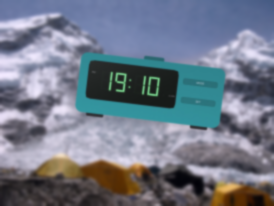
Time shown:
{"hour": 19, "minute": 10}
